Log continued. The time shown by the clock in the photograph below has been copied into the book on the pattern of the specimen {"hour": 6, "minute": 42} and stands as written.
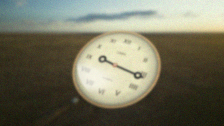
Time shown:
{"hour": 9, "minute": 16}
